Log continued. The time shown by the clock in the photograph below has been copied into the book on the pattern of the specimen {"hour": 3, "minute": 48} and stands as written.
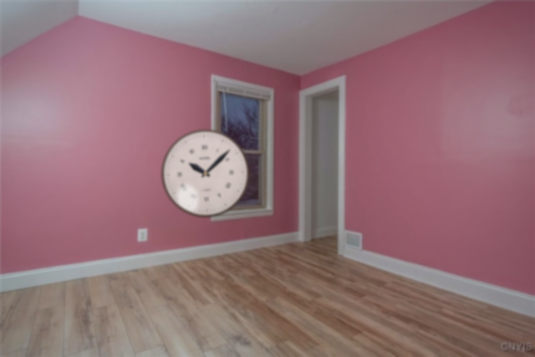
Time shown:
{"hour": 10, "minute": 8}
